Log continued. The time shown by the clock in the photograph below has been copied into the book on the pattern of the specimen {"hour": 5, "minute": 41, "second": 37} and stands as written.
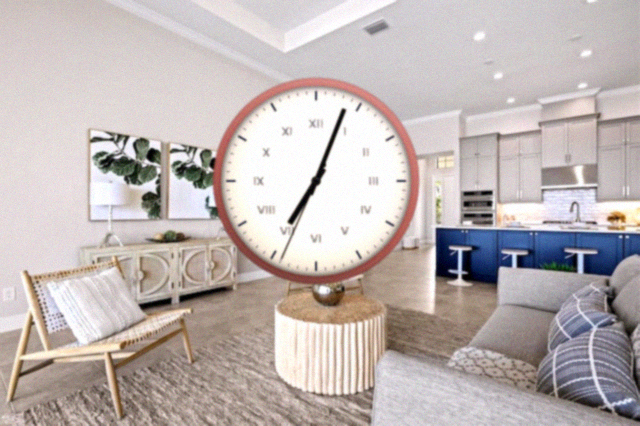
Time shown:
{"hour": 7, "minute": 3, "second": 34}
